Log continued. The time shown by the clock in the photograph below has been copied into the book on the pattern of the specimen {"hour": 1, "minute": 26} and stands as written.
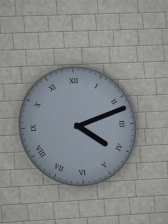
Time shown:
{"hour": 4, "minute": 12}
